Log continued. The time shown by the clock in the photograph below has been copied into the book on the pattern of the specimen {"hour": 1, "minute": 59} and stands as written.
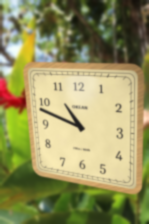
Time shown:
{"hour": 10, "minute": 48}
